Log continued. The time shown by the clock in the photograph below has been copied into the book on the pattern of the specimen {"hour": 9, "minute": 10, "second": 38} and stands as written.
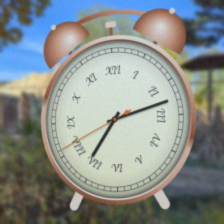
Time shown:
{"hour": 7, "minute": 12, "second": 41}
